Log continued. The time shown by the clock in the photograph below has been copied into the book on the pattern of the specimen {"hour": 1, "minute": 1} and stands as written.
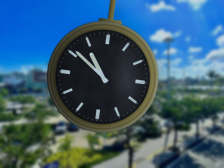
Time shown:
{"hour": 10, "minute": 51}
